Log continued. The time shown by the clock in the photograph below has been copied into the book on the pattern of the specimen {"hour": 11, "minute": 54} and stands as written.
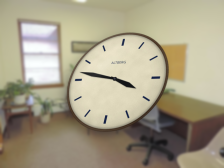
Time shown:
{"hour": 3, "minute": 47}
